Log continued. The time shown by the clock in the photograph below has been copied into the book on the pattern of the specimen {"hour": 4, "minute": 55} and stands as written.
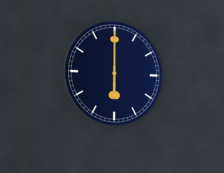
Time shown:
{"hour": 6, "minute": 0}
